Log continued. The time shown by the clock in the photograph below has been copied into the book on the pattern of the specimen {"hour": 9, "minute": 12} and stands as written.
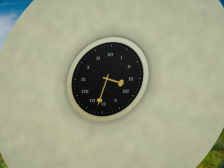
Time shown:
{"hour": 3, "minute": 32}
